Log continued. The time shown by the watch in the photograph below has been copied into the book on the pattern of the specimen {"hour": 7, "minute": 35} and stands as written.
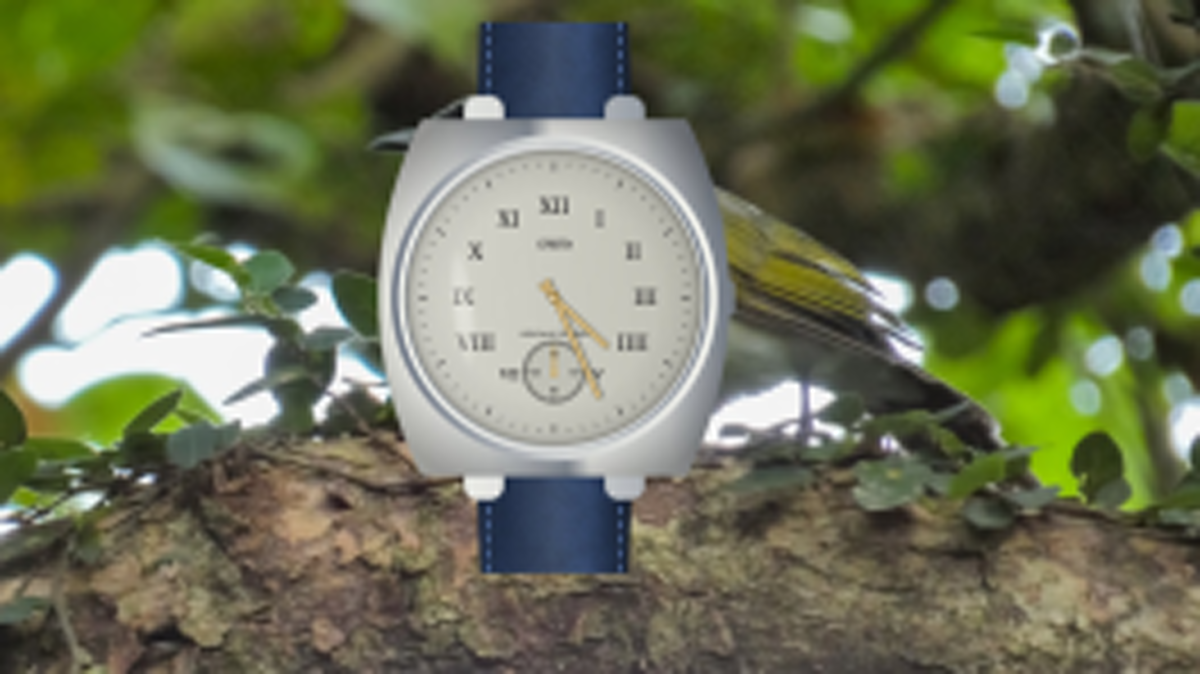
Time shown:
{"hour": 4, "minute": 26}
